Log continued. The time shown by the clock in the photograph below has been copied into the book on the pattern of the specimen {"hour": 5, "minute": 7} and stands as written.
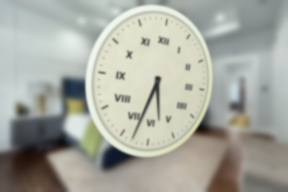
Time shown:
{"hour": 5, "minute": 33}
